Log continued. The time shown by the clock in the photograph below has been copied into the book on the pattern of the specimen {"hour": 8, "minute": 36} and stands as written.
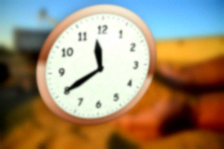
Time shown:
{"hour": 11, "minute": 40}
